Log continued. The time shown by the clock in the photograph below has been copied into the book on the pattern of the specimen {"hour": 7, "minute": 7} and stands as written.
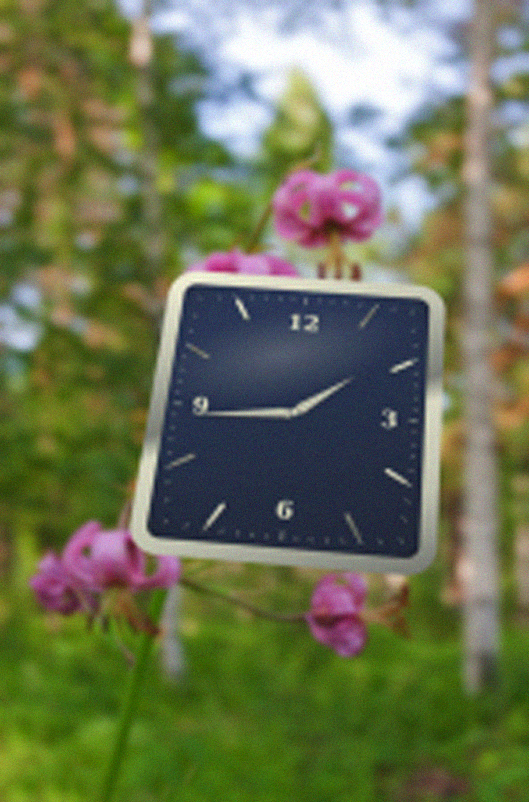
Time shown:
{"hour": 1, "minute": 44}
